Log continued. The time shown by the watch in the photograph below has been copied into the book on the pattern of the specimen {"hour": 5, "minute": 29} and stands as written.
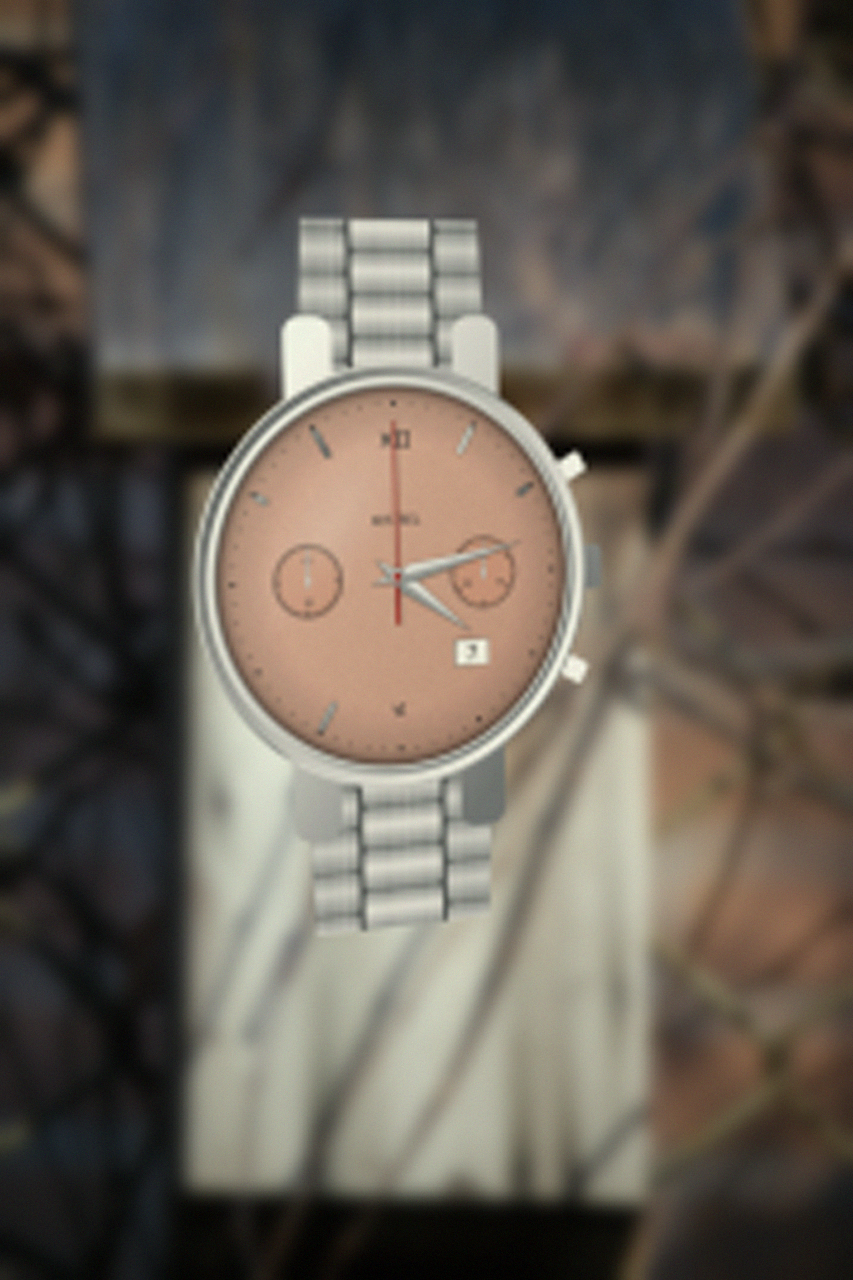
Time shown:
{"hour": 4, "minute": 13}
